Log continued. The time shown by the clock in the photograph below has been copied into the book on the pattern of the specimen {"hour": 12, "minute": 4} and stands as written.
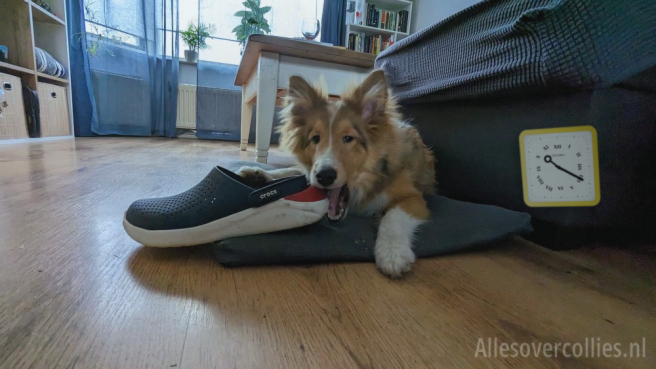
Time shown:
{"hour": 10, "minute": 20}
